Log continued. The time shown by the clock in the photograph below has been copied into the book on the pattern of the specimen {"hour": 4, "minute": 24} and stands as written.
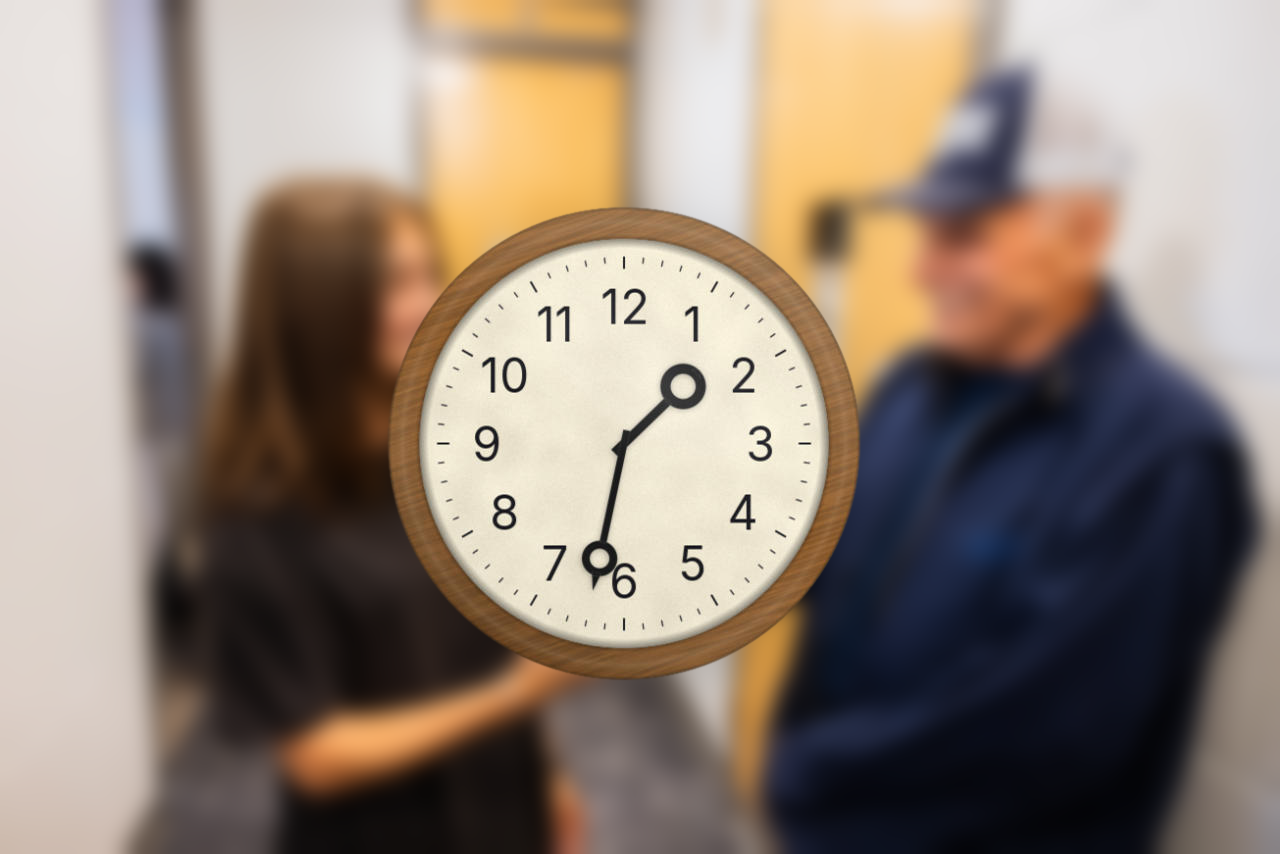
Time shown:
{"hour": 1, "minute": 32}
